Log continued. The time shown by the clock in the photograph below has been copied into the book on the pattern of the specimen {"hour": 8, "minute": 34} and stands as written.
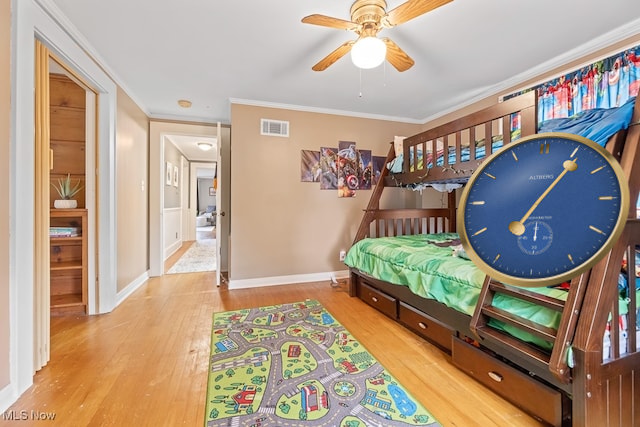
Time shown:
{"hour": 7, "minute": 6}
